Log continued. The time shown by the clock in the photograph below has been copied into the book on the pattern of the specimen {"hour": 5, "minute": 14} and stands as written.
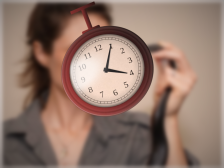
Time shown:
{"hour": 4, "minute": 5}
